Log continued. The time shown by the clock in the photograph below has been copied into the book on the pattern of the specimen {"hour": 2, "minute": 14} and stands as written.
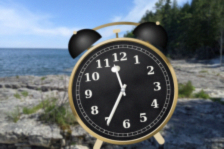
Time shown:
{"hour": 11, "minute": 35}
